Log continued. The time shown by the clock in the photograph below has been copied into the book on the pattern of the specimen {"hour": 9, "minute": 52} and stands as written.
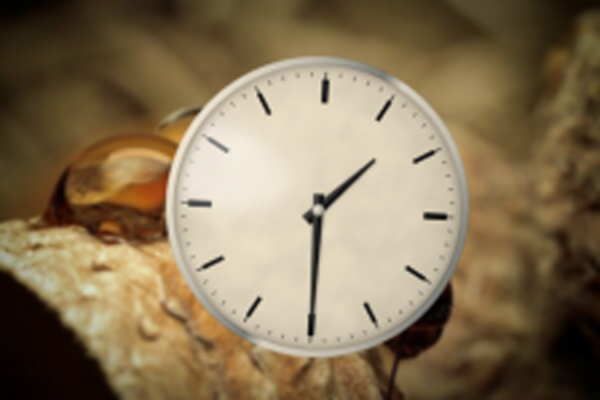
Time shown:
{"hour": 1, "minute": 30}
